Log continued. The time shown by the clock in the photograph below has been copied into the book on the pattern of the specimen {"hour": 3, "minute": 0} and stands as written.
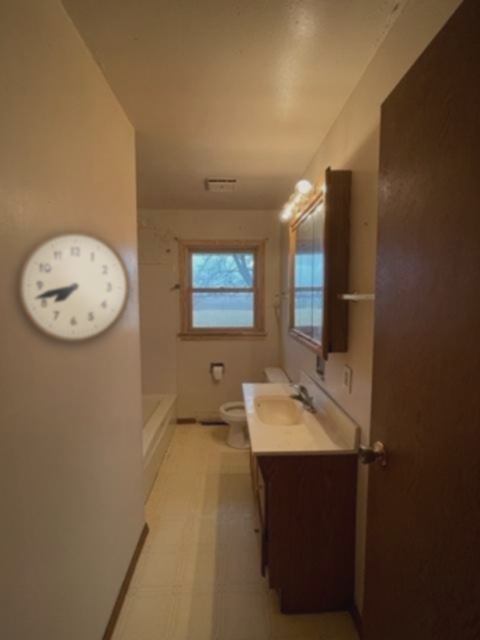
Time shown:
{"hour": 7, "minute": 42}
